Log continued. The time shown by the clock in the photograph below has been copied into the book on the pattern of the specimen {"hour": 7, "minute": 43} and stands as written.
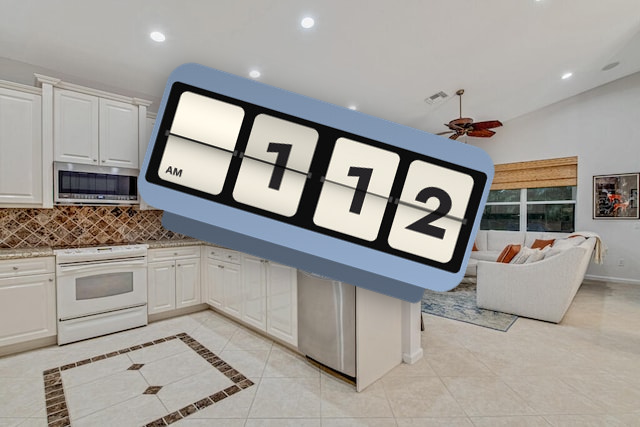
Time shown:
{"hour": 1, "minute": 12}
